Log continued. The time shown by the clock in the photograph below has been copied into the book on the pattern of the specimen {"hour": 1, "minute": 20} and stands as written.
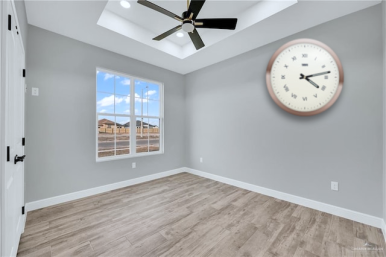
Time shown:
{"hour": 4, "minute": 13}
